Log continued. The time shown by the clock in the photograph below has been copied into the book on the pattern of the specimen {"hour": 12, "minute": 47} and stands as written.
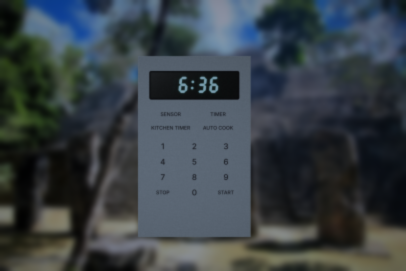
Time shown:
{"hour": 6, "minute": 36}
